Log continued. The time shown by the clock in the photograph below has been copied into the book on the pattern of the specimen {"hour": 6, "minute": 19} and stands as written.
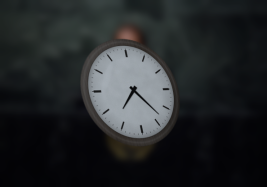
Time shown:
{"hour": 7, "minute": 23}
